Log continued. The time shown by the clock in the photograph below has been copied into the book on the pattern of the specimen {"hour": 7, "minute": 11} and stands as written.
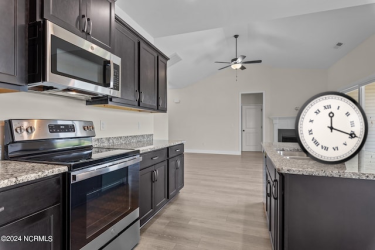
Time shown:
{"hour": 12, "minute": 20}
